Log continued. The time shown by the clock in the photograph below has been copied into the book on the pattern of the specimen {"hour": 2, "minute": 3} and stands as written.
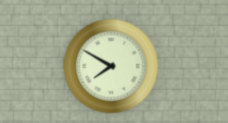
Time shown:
{"hour": 7, "minute": 50}
